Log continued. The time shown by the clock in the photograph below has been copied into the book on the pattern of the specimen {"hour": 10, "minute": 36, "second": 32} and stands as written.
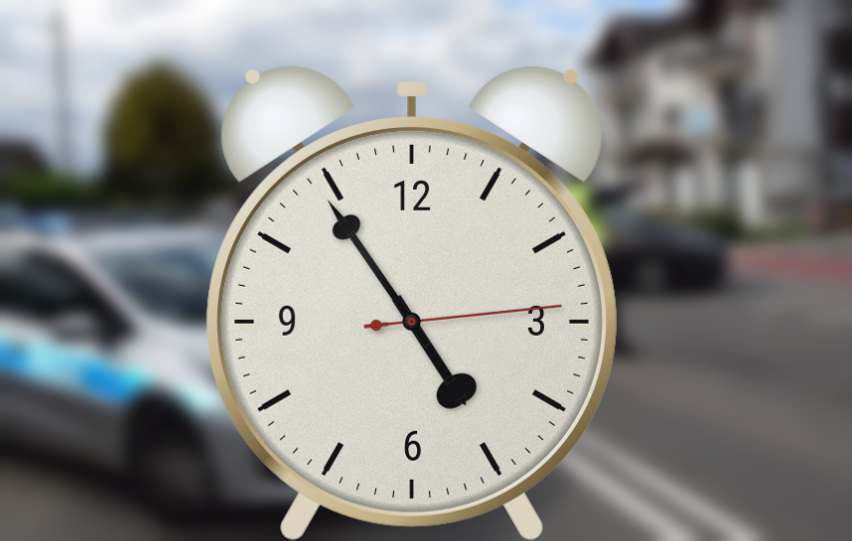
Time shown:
{"hour": 4, "minute": 54, "second": 14}
